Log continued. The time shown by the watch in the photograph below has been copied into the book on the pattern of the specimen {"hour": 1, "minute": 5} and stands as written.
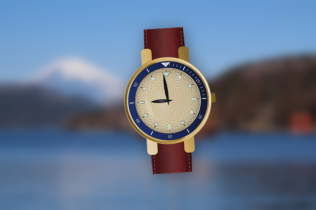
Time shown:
{"hour": 8, "minute": 59}
